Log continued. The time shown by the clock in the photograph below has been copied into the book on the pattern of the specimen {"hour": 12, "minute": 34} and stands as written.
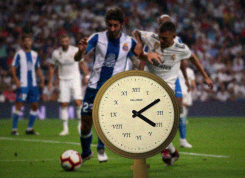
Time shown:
{"hour": 4, "minute": 10}
